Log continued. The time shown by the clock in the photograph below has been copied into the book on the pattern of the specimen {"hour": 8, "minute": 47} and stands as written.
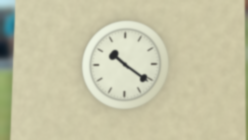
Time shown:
{"hour": 10, "minute": 21}
